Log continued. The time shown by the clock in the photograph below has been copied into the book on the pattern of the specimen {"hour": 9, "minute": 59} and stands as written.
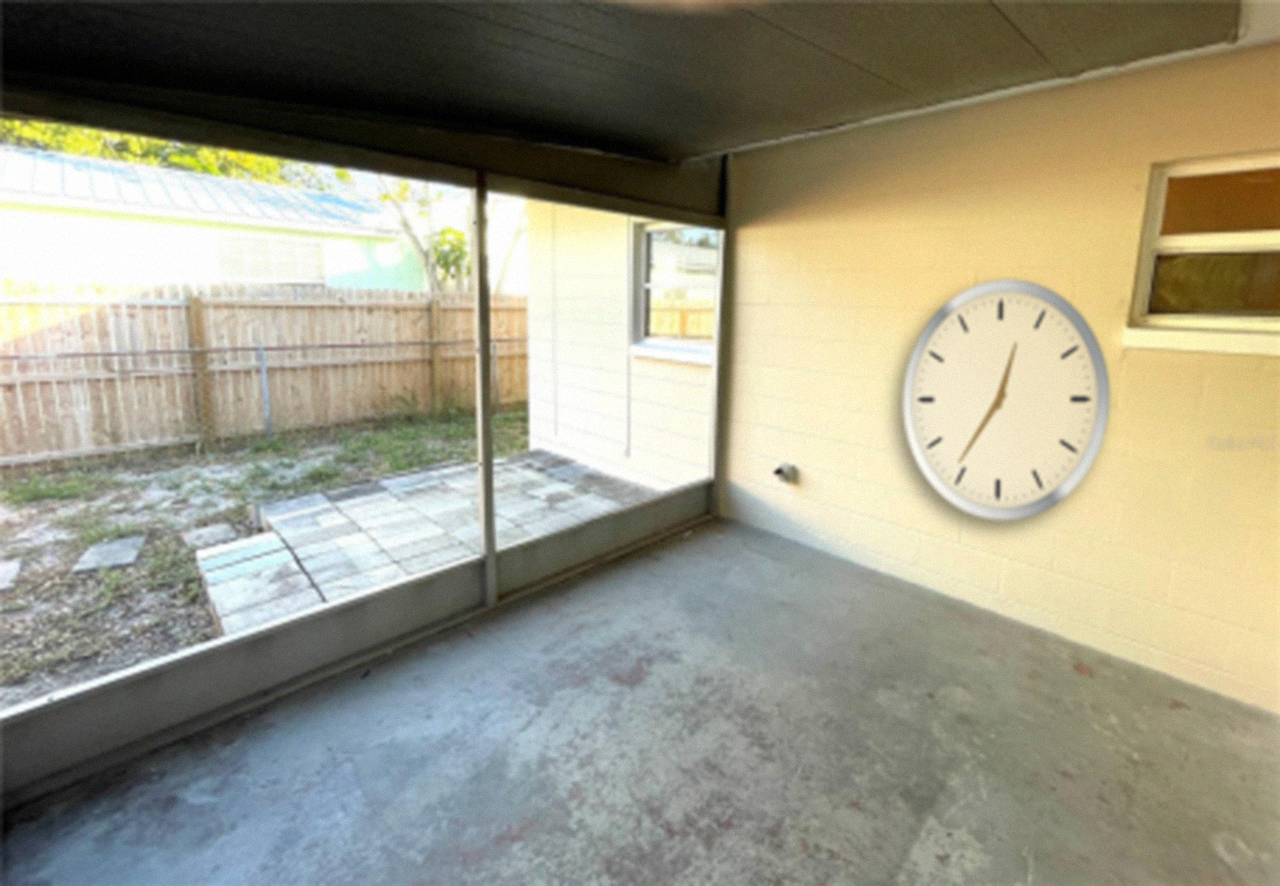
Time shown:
{"hour": 12, "minute": 36}
